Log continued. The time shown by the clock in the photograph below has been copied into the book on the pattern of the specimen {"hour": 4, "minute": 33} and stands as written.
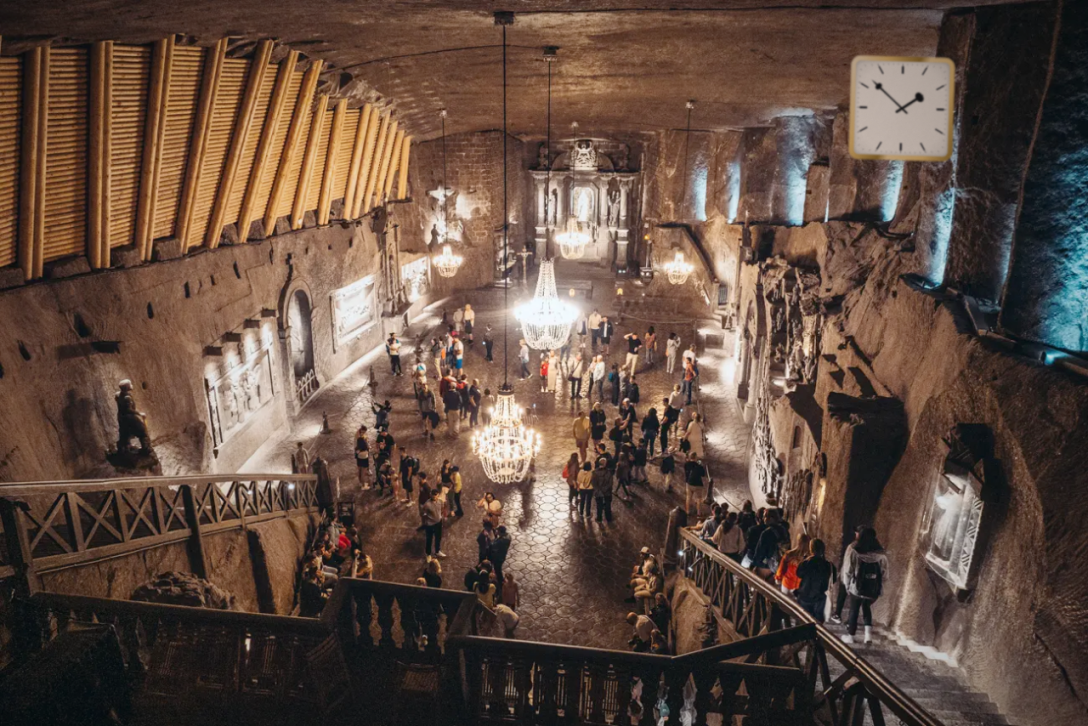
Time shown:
{"hour": 1, "minute": 52}
